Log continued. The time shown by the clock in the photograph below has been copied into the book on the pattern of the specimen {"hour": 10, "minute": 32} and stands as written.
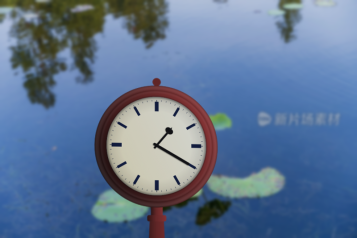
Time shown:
{"hour": 1, "minute": 20}
